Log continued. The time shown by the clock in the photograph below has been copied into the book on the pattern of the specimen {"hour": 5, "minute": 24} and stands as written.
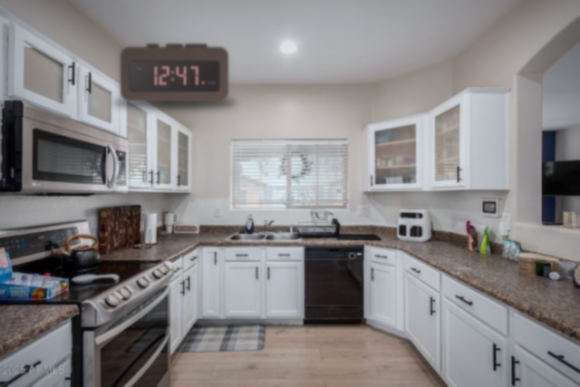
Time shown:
{"hour": 12, "minute": 47}
